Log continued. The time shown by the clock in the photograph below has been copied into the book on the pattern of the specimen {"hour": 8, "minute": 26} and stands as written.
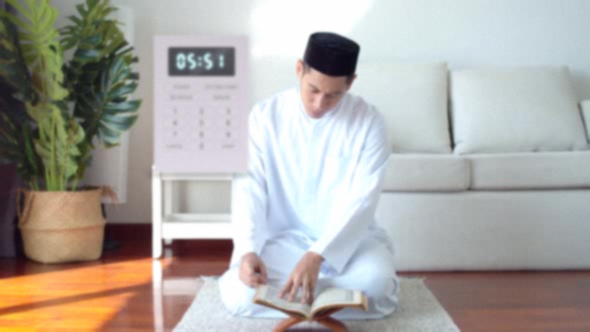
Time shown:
{"hour": 5, "minute": 51}
